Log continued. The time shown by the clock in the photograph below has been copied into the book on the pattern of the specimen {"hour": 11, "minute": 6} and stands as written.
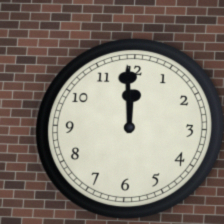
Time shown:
{"hour": 11, "minute": 59}
